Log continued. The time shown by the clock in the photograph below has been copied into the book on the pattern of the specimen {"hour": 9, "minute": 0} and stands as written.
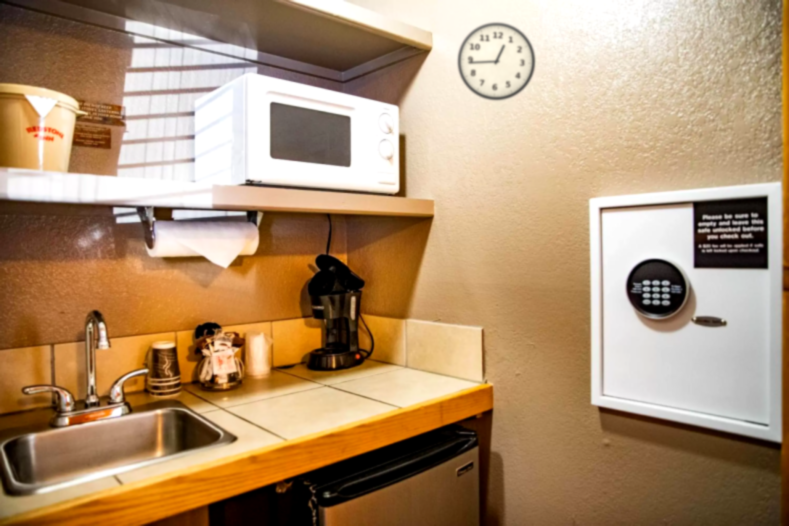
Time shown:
{"hour": 12, "minute": 44}
